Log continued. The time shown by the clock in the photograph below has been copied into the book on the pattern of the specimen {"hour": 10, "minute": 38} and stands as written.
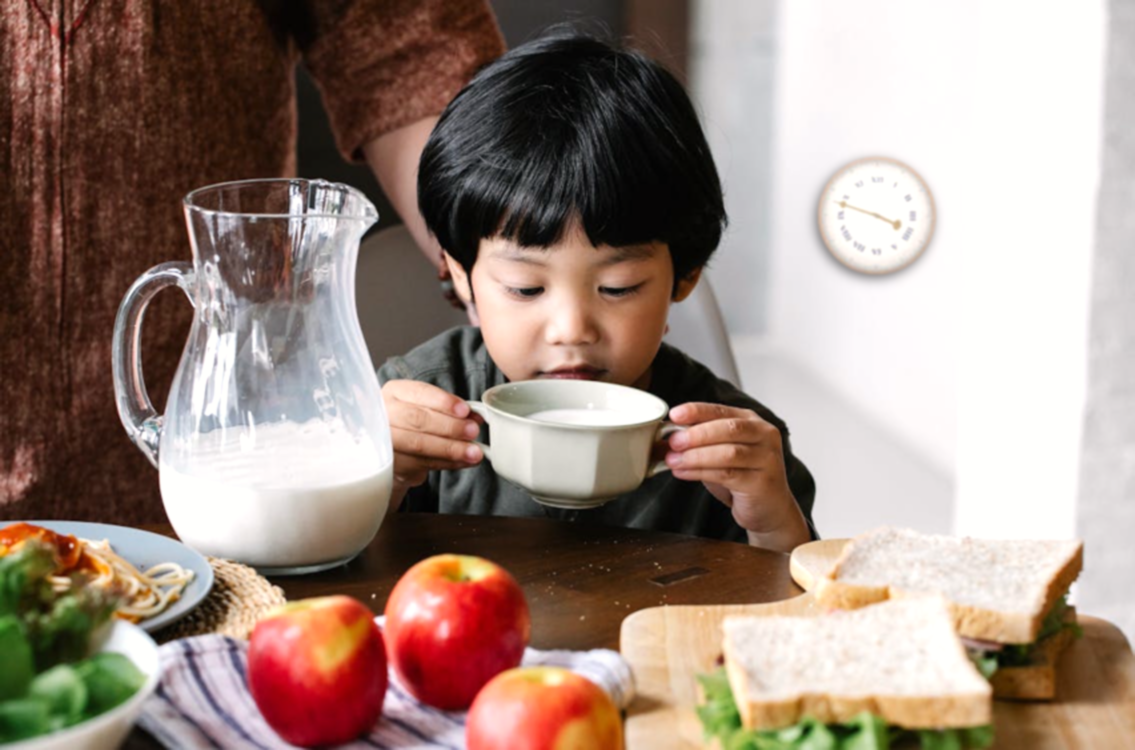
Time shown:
{"hour": 3, "minute": 48}
